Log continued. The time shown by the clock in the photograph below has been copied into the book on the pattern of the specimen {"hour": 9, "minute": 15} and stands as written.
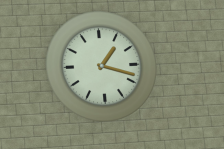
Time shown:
{"hour": 1, "minute": 18}
